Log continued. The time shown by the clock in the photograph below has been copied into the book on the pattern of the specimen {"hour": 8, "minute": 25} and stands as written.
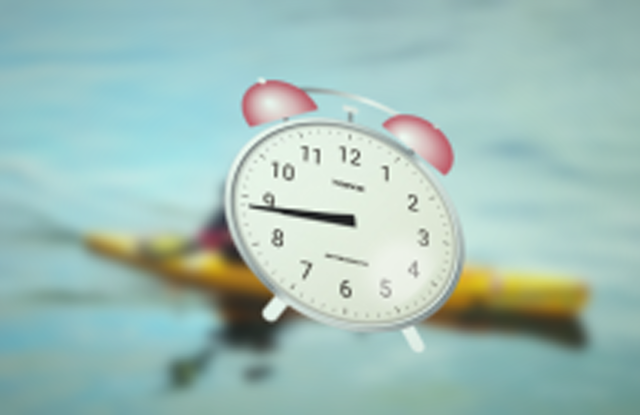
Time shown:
{"hour": 8, "minute": 44}
